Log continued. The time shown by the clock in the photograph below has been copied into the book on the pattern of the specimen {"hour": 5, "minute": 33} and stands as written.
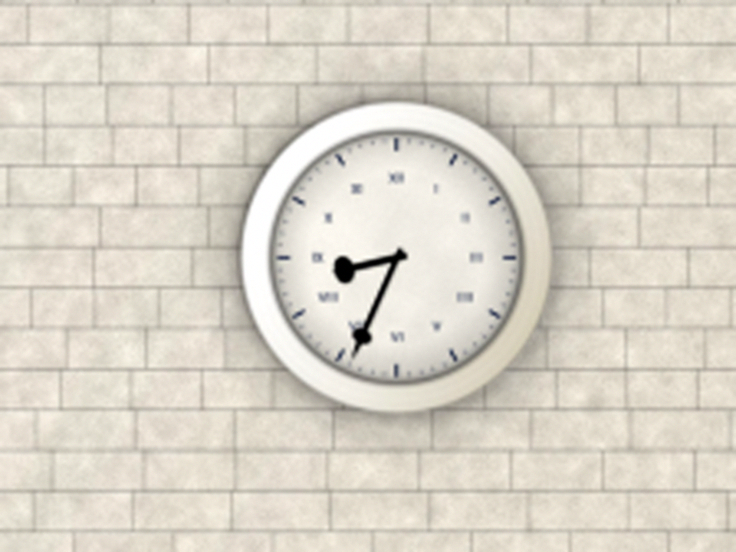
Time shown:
{"hour": 8, "minute": 34}
